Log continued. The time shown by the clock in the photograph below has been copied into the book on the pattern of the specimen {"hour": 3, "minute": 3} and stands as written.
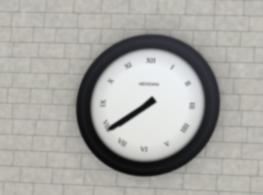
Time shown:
{"hour": 7, "minute": 39}
